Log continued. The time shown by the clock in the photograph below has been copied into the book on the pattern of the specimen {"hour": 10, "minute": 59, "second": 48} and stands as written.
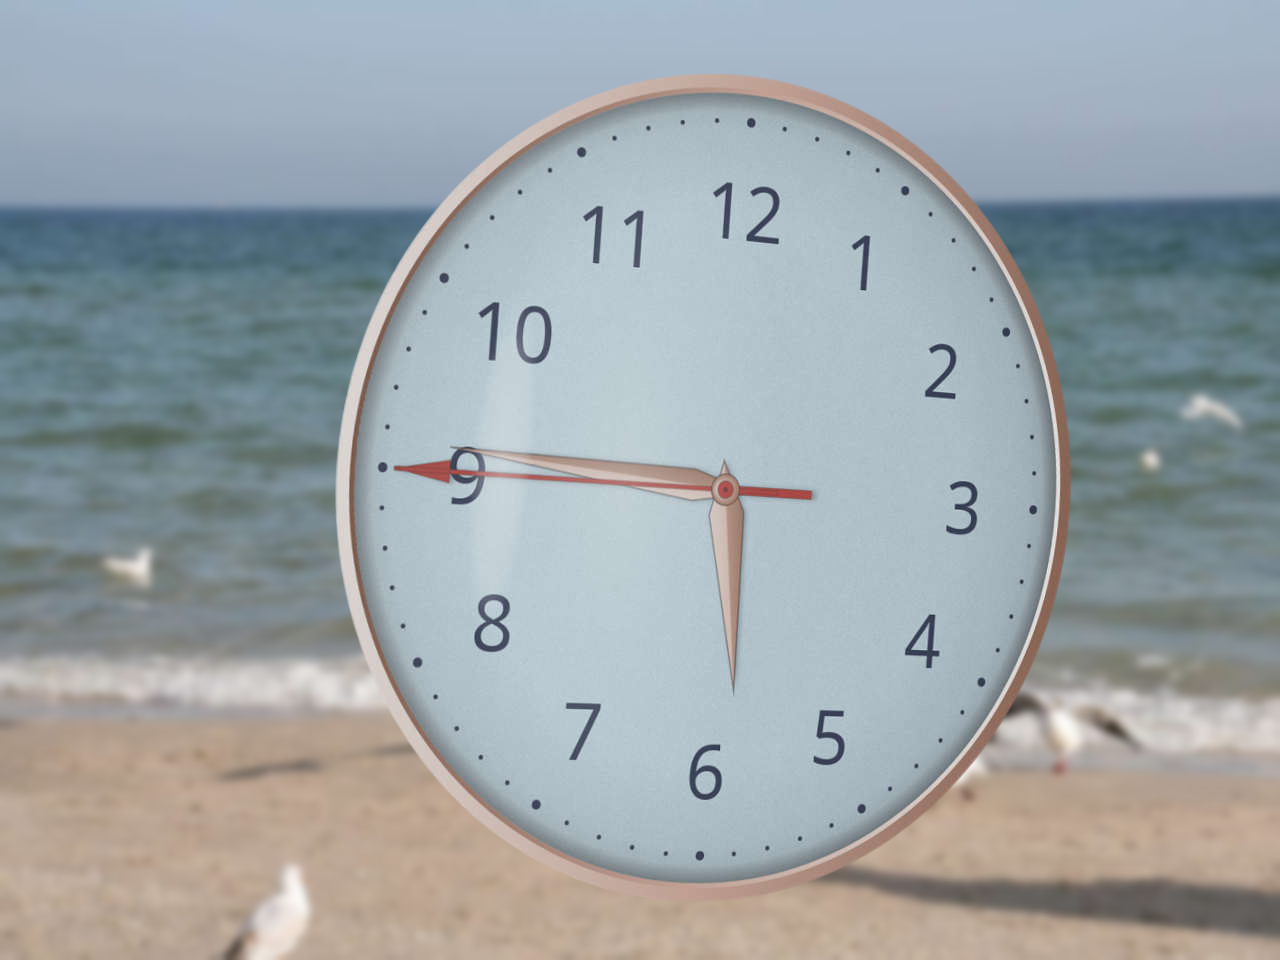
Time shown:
{"hour": 5, "minute": 45, "second": 45}
